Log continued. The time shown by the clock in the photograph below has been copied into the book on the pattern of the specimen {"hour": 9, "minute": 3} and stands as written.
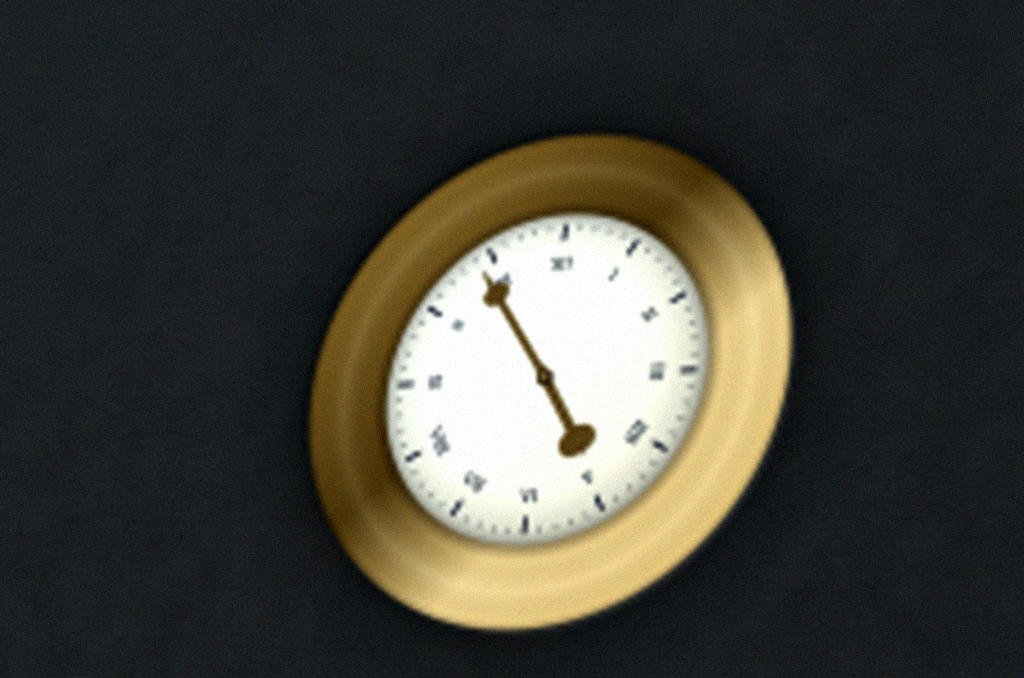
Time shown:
{"hour": 4, "minute": 54}
